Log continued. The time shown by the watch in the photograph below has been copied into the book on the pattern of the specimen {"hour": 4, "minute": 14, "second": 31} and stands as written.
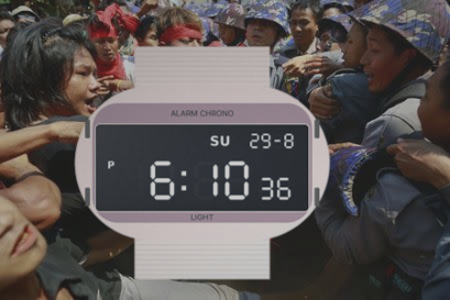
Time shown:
{"hour": 6, "minute": 10, "second": 36}
